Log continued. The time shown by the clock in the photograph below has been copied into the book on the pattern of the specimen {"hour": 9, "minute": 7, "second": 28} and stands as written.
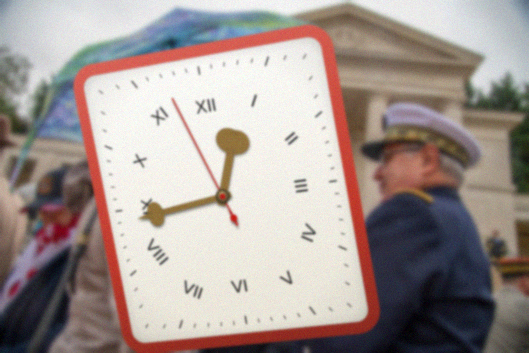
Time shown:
{"hour": 12, "minute": 43, "second": 57}
